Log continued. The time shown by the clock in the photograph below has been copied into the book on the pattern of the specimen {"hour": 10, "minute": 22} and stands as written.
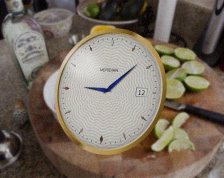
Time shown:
{"hour": 9, "minute": 8}
